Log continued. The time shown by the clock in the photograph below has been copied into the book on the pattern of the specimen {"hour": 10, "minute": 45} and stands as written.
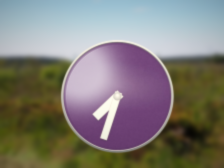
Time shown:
{"hour": 7, "minute": 33}
